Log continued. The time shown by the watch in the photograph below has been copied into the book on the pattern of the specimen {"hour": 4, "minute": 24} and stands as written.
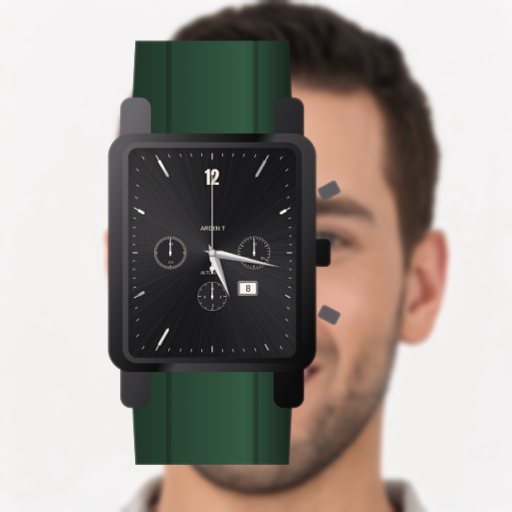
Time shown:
{"hour": 5, "minute": 17}
